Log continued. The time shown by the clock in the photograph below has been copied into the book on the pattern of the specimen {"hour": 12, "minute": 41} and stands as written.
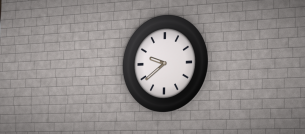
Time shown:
{"hour": 9, "minute": 39}
